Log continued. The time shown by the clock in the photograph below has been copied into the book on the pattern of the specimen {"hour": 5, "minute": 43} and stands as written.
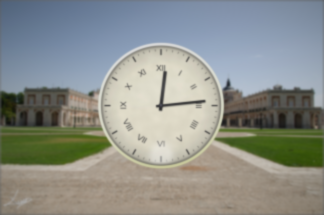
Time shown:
{"hour": 12, "minute": 14}
